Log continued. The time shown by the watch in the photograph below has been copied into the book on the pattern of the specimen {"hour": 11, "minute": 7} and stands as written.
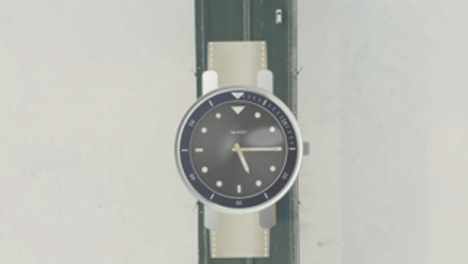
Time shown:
{"hour": 5, "minute": 15}
